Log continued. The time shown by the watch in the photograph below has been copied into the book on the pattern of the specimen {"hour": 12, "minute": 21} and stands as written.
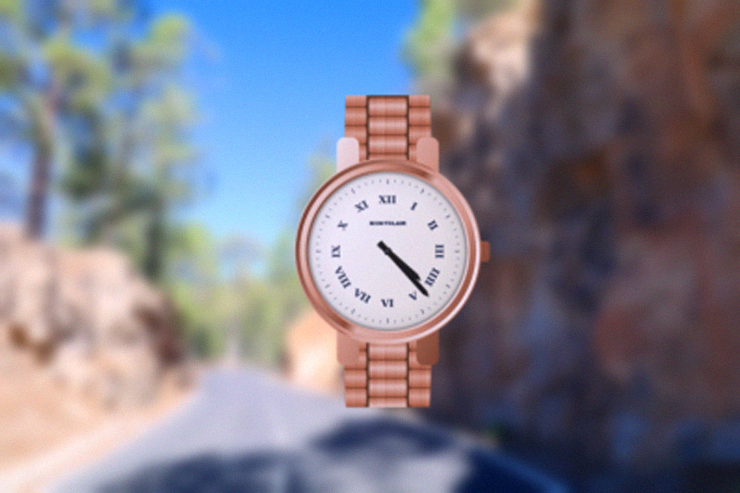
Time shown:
{"hour": 4, "minute": 23}
